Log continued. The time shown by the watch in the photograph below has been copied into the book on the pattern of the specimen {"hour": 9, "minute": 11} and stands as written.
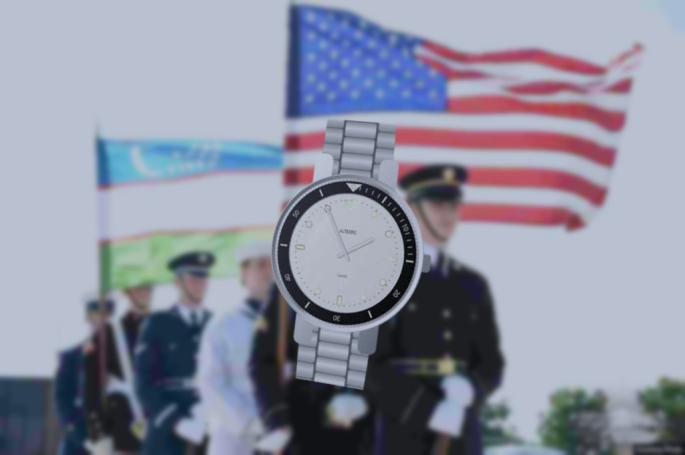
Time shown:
{"hour": 1, "minute": 55}
